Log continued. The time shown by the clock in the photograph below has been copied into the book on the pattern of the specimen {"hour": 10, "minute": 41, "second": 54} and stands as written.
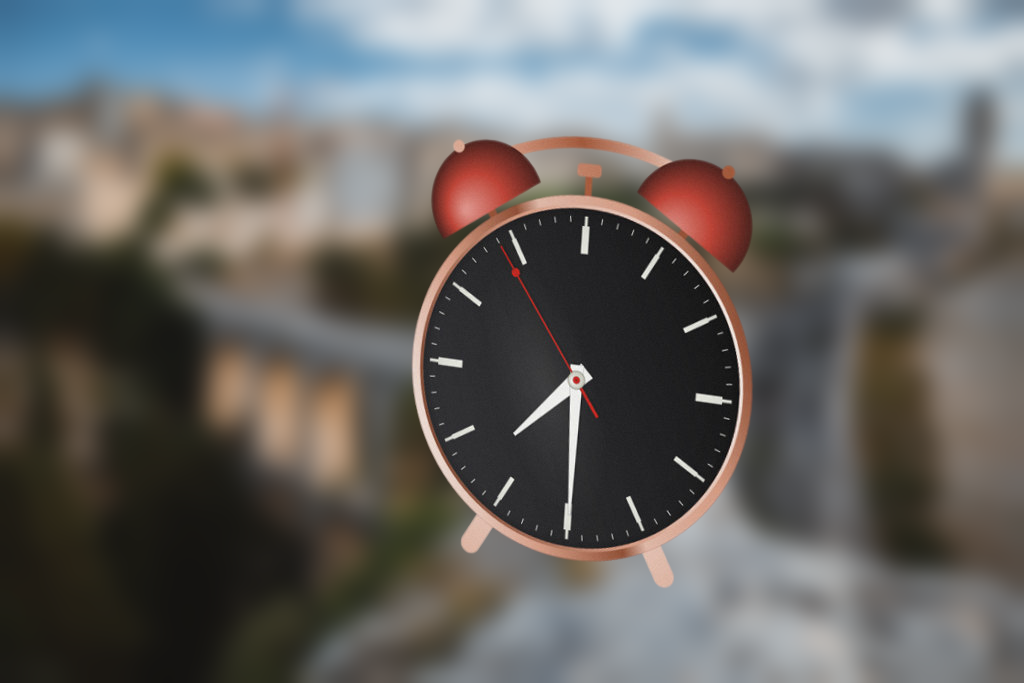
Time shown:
{"hour": 7, "minute": 29, "second": 54}
